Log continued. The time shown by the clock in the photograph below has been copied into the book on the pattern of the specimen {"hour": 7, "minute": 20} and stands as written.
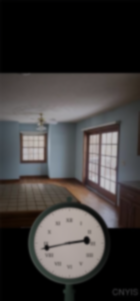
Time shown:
{"hour": 2, "minute": 43}
